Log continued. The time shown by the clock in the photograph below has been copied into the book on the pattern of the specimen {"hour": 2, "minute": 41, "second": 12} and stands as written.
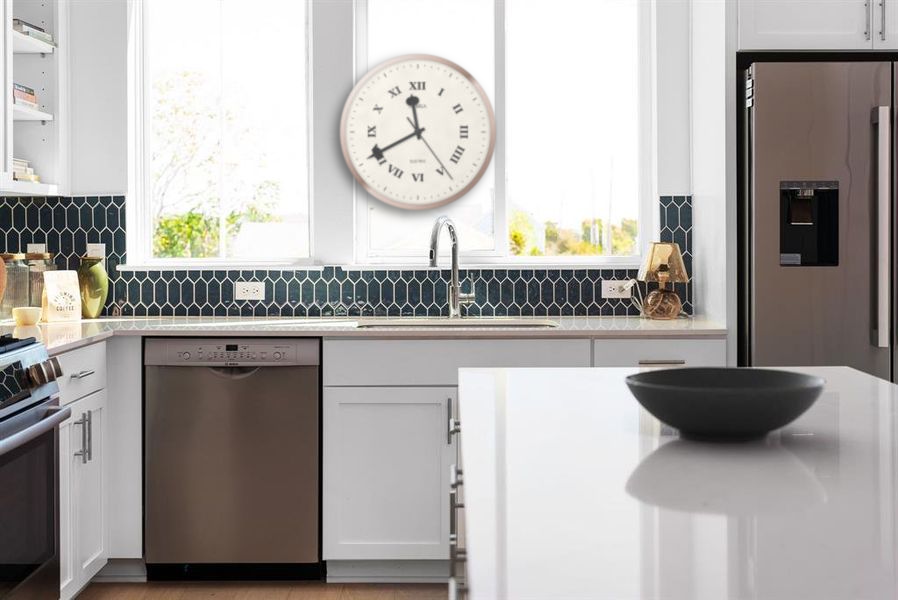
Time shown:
{"hour": 11, "minute": 40, "second": 24}
